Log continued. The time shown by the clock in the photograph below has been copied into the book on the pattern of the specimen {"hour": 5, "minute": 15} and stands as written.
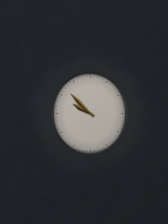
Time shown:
{"hour": 9, "minute": 52}
